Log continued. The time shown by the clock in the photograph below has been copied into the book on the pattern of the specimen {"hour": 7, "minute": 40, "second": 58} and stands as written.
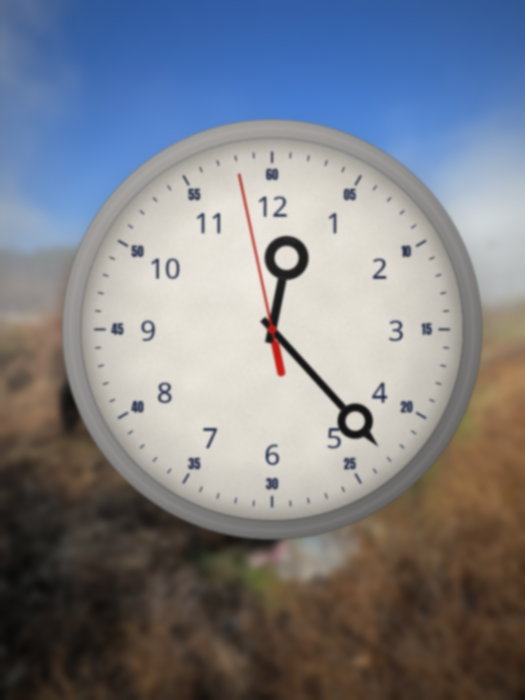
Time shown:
{"hour": 12, "minute": 22, "second": 58}
